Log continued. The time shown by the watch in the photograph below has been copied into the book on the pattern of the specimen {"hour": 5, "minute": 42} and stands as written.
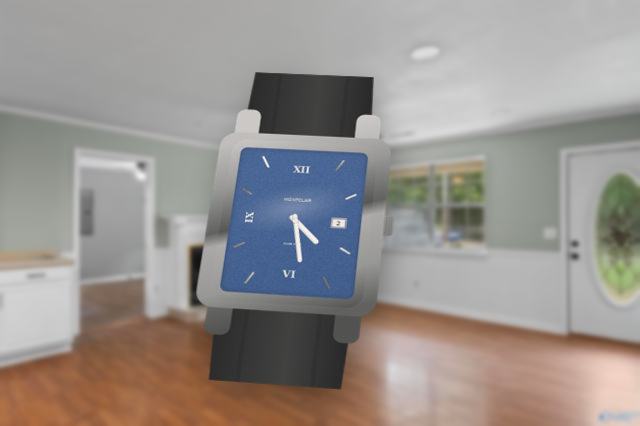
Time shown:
{"hour": 4, "minute": 28}
